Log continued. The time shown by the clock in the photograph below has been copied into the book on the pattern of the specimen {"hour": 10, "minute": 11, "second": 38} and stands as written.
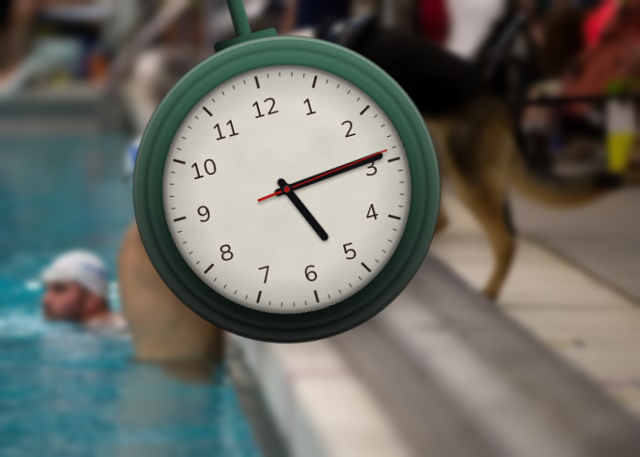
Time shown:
{"hour": 5, "minute": 14, "second": 14}
